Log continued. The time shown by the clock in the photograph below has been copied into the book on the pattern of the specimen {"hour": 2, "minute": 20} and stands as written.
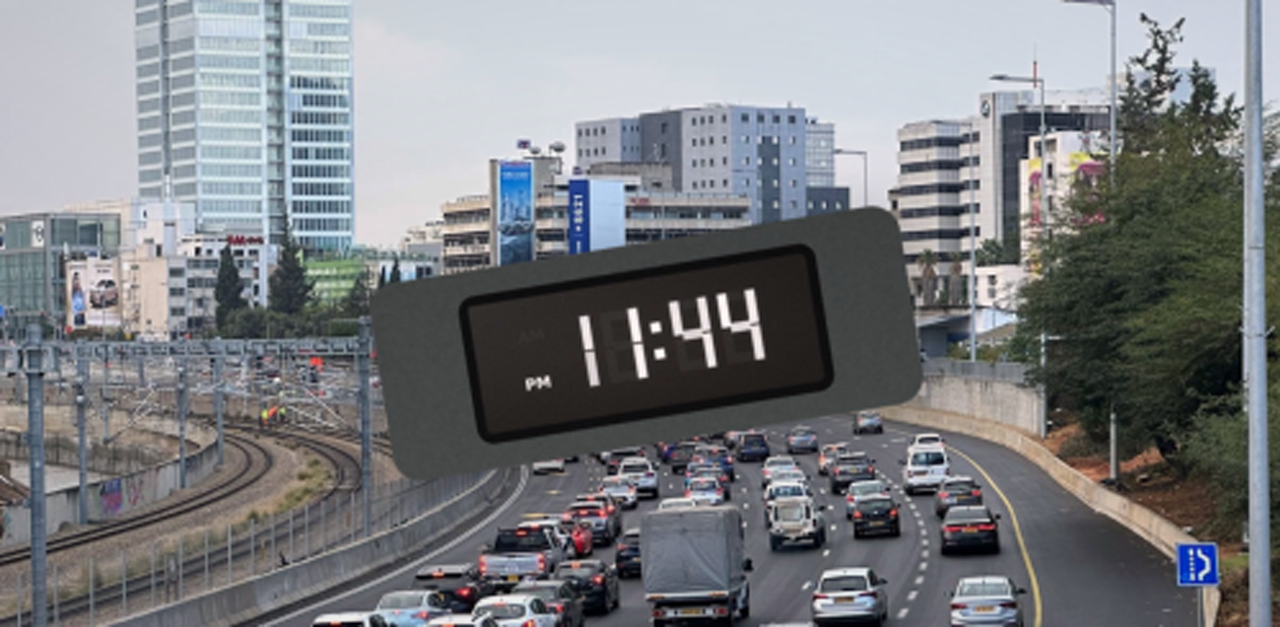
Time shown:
{"hour": 11, "minute": 44}
